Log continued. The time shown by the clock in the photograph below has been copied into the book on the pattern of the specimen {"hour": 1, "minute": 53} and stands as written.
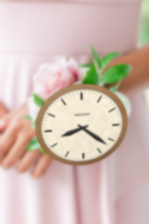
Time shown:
{"hour": 8, "minute": 22}
